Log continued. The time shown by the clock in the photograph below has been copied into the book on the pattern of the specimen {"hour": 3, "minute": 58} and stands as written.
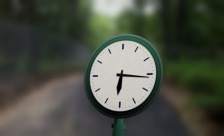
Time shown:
{"hour": 6, "minute": 16}
